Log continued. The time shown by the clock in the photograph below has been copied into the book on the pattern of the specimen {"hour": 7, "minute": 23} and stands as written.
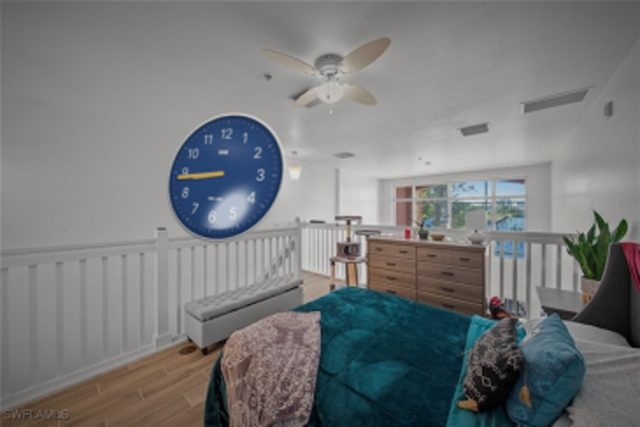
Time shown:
{"hour": 8, "minute": 44}
